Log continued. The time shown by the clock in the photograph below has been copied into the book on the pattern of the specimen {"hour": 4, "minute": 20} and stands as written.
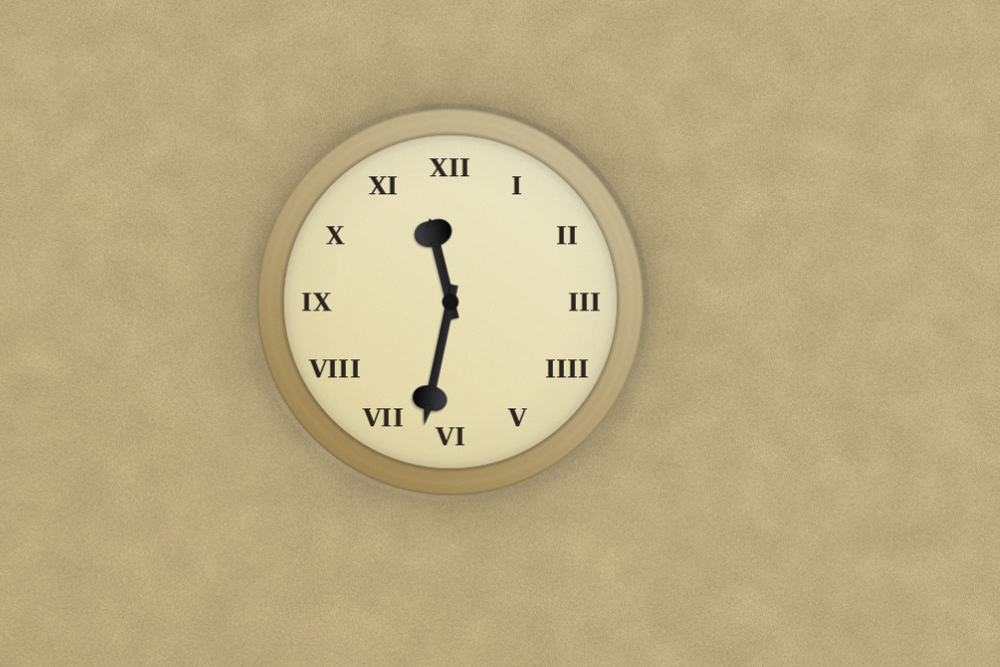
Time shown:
{"hour": 11, "minute": 32}
